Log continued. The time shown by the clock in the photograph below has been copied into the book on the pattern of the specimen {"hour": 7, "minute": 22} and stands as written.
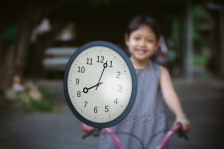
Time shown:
{"hour": 8, "minute": 3}
